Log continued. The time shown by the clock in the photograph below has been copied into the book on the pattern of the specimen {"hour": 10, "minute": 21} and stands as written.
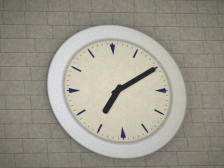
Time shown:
{"hour": 7, "minute": 10}
